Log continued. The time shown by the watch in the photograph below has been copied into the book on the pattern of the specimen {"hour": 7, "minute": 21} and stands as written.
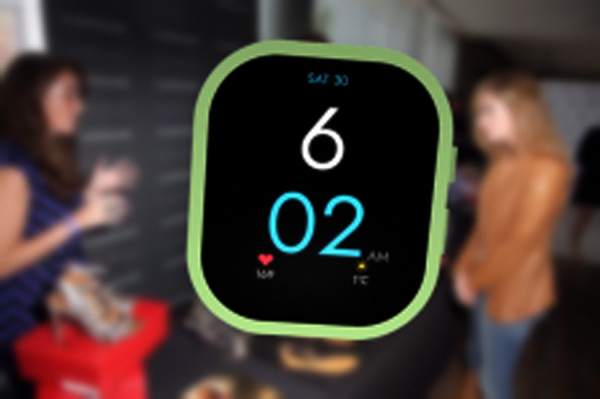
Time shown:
{"hour": 6, "minute": 2}
